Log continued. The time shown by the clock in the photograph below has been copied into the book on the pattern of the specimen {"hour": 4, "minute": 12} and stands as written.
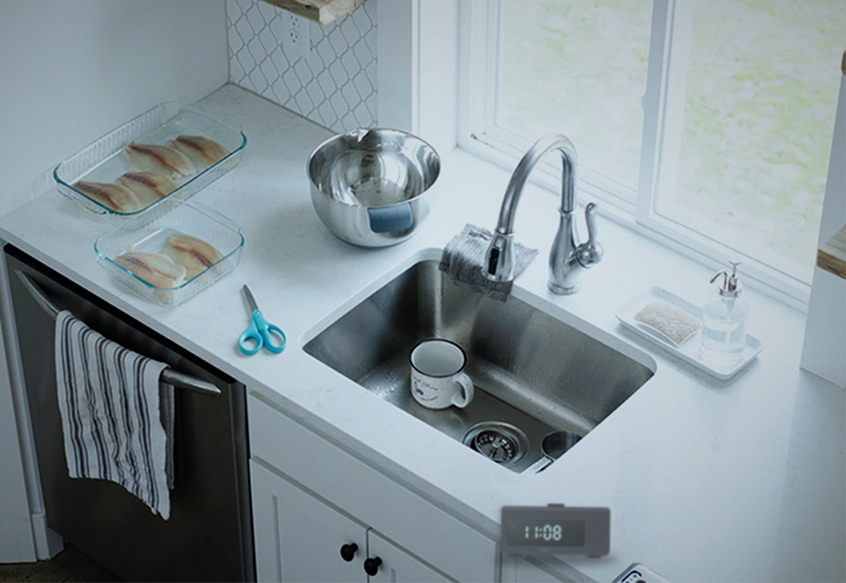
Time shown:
{"hour": 11, "minute": 8}
